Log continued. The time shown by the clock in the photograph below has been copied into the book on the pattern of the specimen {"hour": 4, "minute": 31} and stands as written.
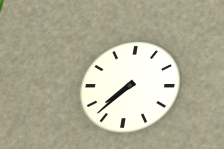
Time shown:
{"hour": 7, "minute": 37}
